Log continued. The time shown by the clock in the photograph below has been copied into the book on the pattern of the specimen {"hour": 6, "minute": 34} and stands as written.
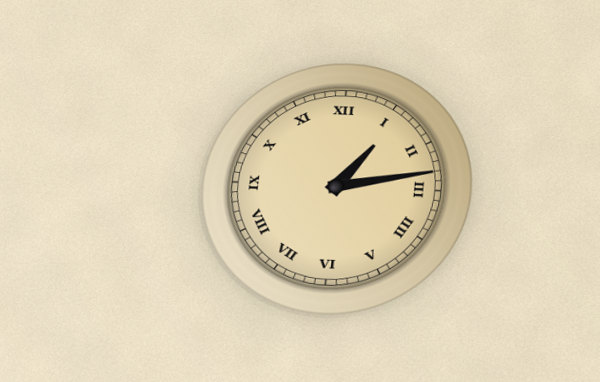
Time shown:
{"hour": 1, "minute": 13}
